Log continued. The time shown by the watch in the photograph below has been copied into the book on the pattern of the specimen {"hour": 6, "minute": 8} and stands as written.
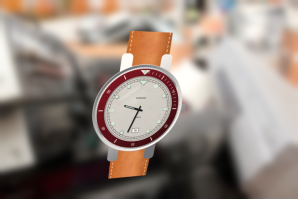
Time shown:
{"hour": 9, "minute": 33}
